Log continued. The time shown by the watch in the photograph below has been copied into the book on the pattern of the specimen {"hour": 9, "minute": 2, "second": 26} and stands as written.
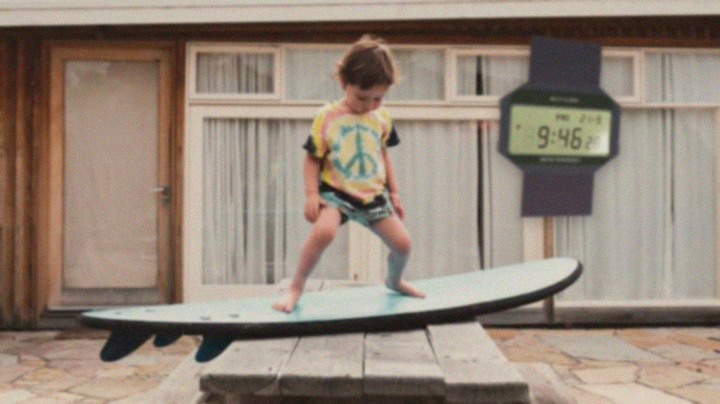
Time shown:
{"hour": 9, "minute": 46, "second": 28}
